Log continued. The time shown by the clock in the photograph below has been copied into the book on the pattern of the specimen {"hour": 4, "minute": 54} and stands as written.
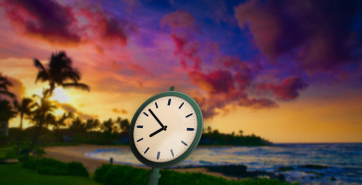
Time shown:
{"hour": 7, "minute": 52}
